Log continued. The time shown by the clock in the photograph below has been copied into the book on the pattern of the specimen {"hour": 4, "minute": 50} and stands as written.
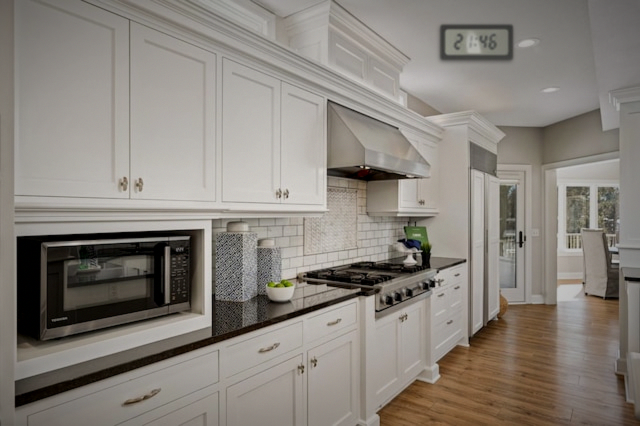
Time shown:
{"hour": 21, "minute": 46}
